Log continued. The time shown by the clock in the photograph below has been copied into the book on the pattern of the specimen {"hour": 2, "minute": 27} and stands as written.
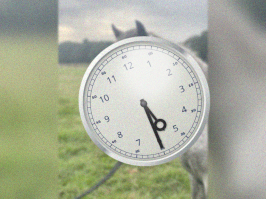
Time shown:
{"hour": 5, "minute": 30}
